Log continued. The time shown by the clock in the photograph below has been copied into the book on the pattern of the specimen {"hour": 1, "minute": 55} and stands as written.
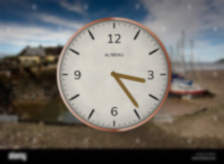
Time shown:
{"hour": 3, "minute": 24}
